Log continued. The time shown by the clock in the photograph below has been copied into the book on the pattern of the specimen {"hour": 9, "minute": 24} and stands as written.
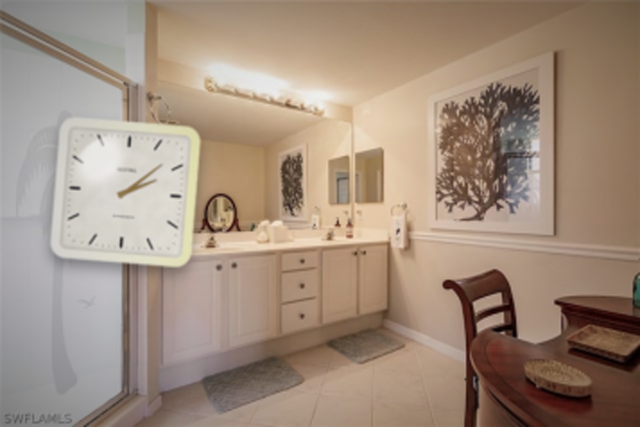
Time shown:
{"hour": 2, "minute": 8}
